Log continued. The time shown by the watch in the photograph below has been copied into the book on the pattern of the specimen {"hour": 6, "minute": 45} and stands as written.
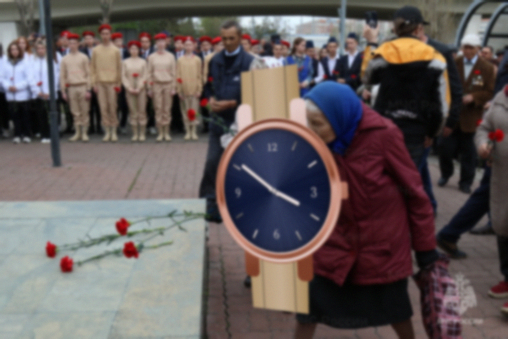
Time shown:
{"hour": 3, "minute": 51}
